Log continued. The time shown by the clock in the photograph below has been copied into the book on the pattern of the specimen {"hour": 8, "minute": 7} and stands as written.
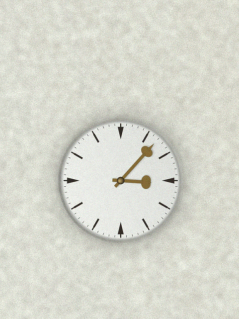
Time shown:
{"hour": 3, "minute": 7}
